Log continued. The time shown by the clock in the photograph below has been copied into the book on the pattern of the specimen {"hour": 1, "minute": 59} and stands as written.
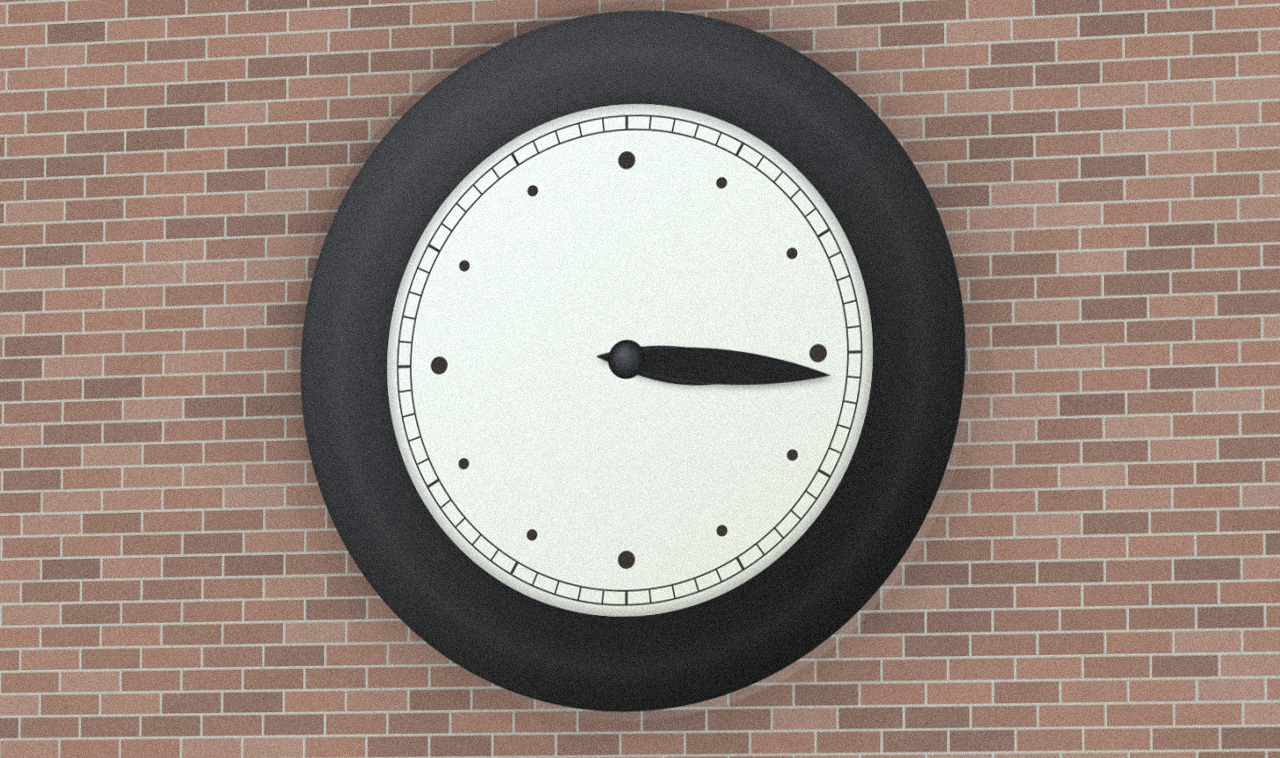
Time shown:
{"hour": 3, "minute": 16}
